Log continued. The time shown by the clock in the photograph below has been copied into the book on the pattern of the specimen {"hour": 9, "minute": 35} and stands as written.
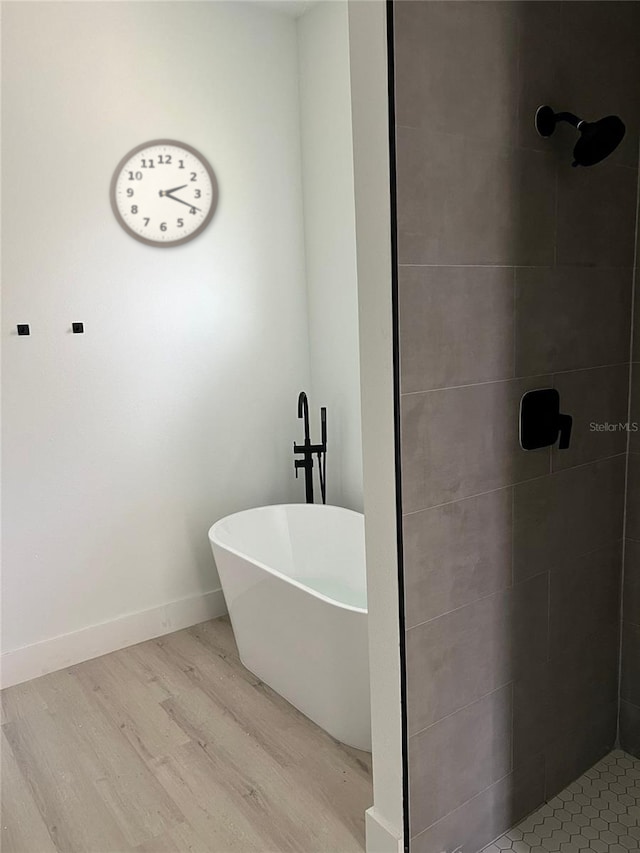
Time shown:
{"hour": 2, "minute": 19}
